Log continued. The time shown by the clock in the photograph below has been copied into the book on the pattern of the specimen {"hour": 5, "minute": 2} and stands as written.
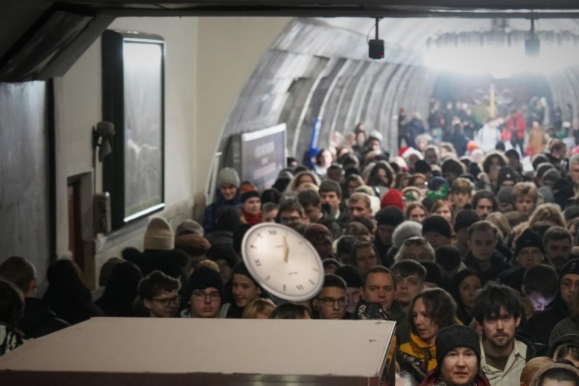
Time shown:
{"hour": 1, "minute": 4}
